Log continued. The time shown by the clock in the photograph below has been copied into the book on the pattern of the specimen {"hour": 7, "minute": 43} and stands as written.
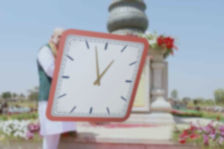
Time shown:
{"hour": 12, "minute": 57}
